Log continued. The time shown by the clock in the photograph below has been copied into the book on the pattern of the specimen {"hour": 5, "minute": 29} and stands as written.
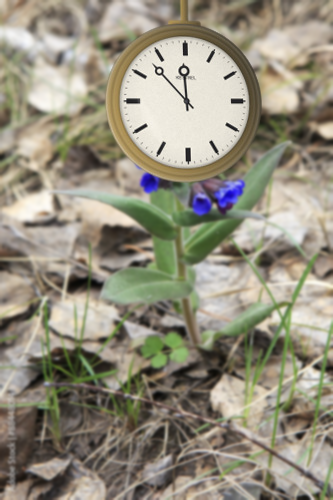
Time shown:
{"hour": 11, "minute": 53}
